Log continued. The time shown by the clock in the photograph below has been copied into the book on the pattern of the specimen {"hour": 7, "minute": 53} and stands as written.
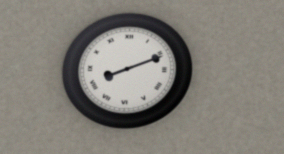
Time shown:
{"hour": 8, "minute": 11}
